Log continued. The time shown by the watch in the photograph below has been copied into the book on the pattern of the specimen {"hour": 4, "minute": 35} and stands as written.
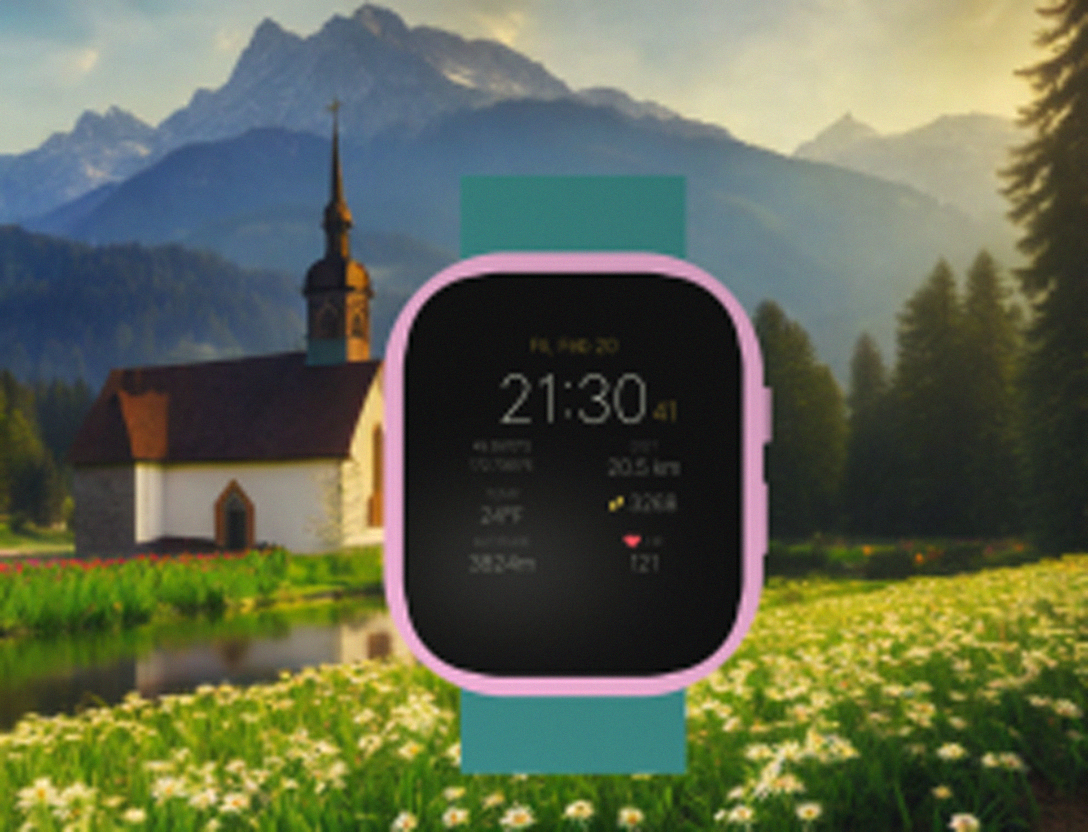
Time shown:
{"hour": 21, "minute": 30}
